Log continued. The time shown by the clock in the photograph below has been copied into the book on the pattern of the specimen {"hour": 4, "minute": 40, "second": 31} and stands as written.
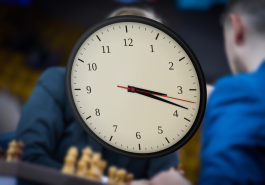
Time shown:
{"hour": 3, "minute": 18, "second": 17}
